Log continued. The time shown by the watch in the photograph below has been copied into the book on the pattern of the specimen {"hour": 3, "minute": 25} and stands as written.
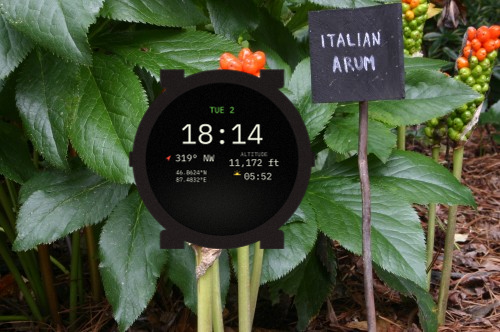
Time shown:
{"hour": 18, "minute": 14}
